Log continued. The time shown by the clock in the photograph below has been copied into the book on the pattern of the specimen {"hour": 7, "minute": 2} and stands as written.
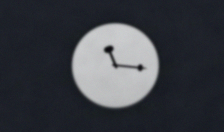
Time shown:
{"hour": 11, "minute": 16}
